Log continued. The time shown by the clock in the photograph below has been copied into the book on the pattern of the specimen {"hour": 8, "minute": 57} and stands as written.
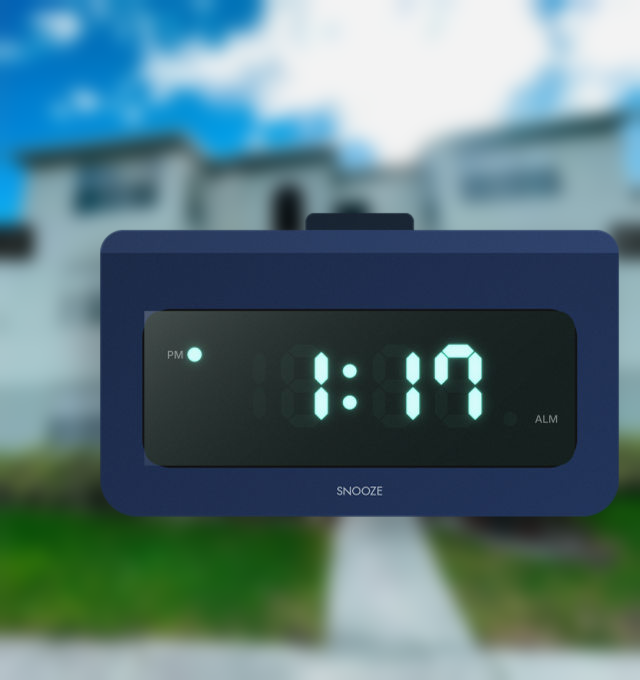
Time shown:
{"hour": 1, "minute": 17}
